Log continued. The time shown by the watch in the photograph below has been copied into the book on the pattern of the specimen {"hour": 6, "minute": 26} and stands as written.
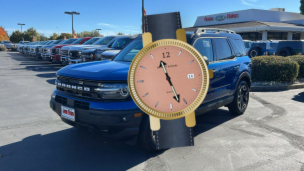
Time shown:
{"hour": 11, "minute": 27}
